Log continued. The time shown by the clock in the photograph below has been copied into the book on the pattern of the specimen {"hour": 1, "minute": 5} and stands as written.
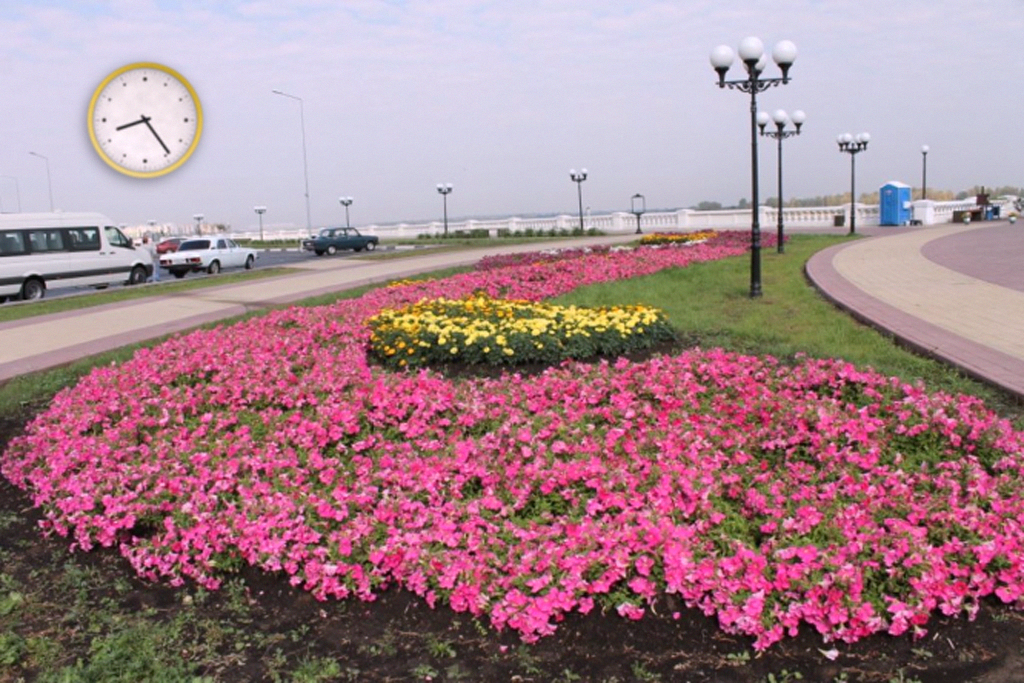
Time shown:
{"hour": 8, "minute": 24}
